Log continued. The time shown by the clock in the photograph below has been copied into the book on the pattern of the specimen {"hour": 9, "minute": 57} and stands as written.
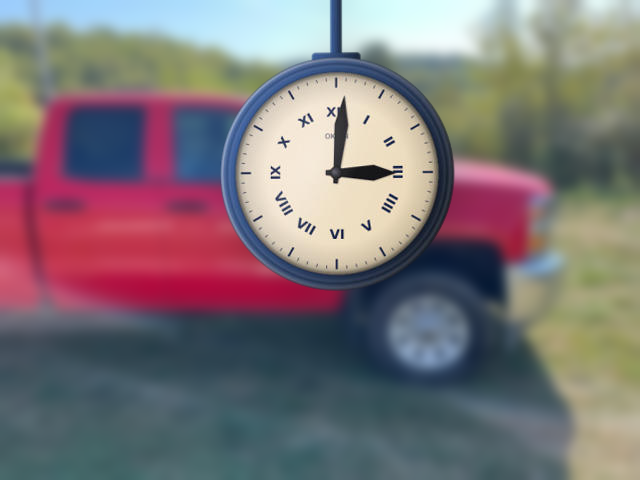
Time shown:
{"hour": 3, "minute": 1}
